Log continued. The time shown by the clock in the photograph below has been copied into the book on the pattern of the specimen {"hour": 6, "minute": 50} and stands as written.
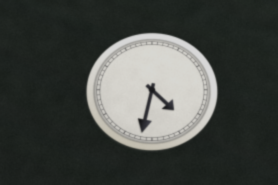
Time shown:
{"hour": 4, "minute": 32}
